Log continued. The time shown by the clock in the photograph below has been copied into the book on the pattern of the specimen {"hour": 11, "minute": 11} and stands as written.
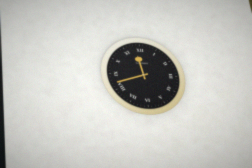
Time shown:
{"hour": 11, "minute": 42}
